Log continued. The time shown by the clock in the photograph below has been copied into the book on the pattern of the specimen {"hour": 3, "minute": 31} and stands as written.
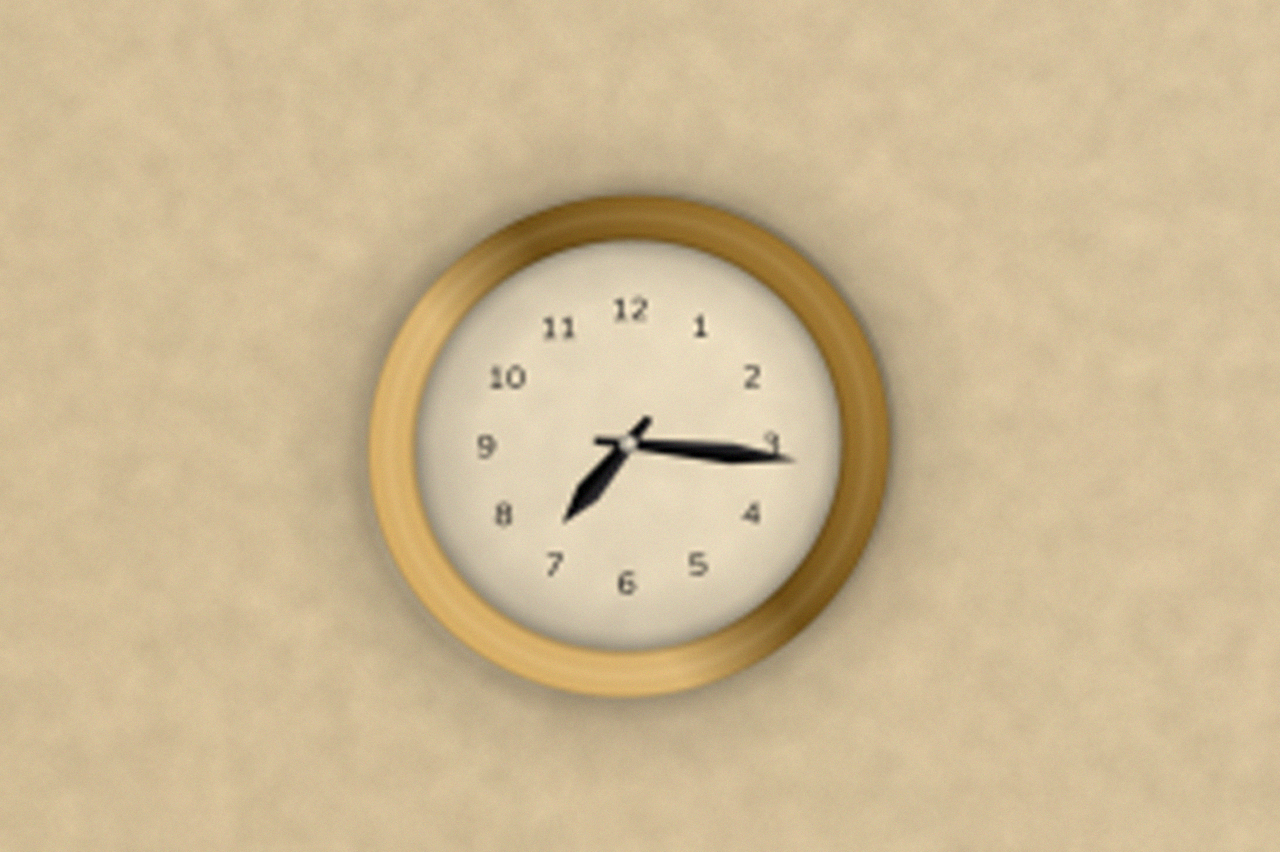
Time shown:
{"hour": 7, "minute": 16}
